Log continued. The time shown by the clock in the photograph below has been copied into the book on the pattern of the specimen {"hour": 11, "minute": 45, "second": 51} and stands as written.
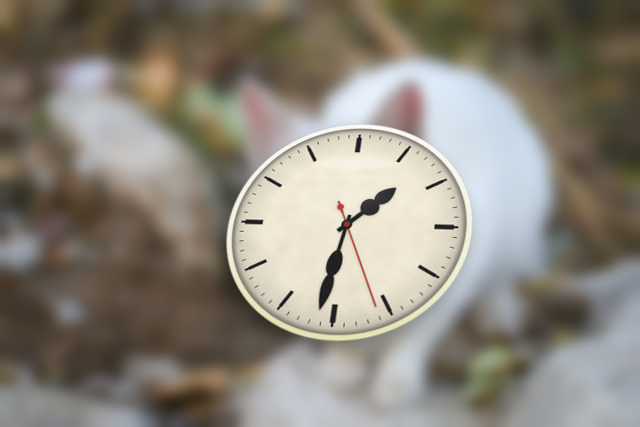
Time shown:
{"hour": 1, "minute": 31, "second": 26}
